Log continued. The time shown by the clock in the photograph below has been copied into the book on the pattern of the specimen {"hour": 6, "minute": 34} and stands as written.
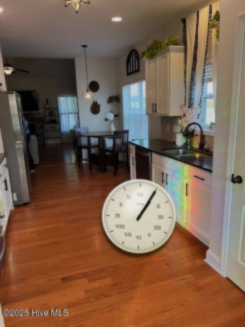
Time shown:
{"hour": 1, "minute": 5}
